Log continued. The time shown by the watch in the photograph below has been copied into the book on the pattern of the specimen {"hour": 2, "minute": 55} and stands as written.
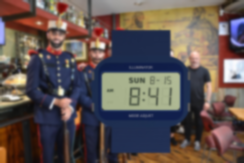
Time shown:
{"hour": 8, "minute": 41}
